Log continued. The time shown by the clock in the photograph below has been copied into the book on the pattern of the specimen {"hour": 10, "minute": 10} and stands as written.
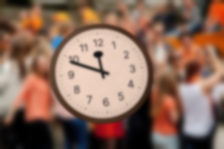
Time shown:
{"hour": 11, "minute": 49}
